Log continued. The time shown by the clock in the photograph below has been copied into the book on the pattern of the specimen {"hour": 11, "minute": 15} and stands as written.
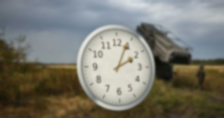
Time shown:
{"hour": 2, "minute": 4}
